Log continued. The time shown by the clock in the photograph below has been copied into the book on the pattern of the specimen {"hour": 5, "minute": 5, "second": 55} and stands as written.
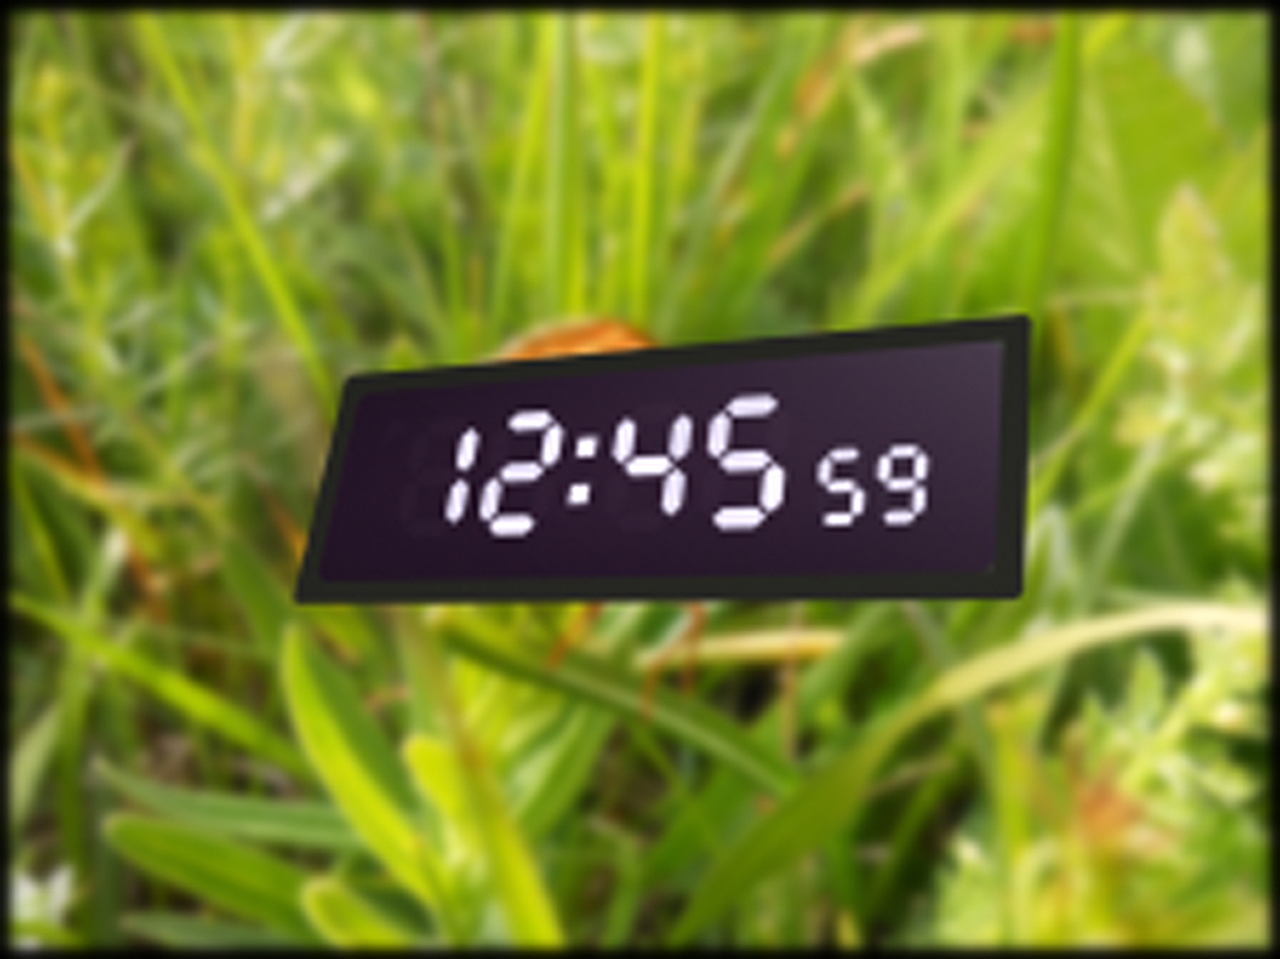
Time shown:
{"hour": 12, "minute": 45, "second": 59}
